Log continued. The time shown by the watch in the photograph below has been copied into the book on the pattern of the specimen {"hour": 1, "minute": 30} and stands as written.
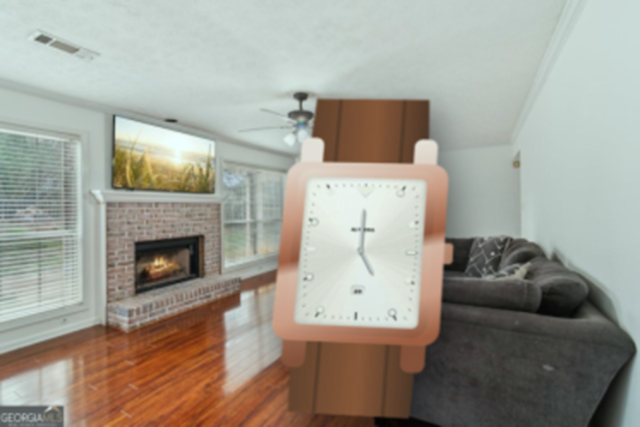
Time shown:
{"hour": 5, "minute": 0}
